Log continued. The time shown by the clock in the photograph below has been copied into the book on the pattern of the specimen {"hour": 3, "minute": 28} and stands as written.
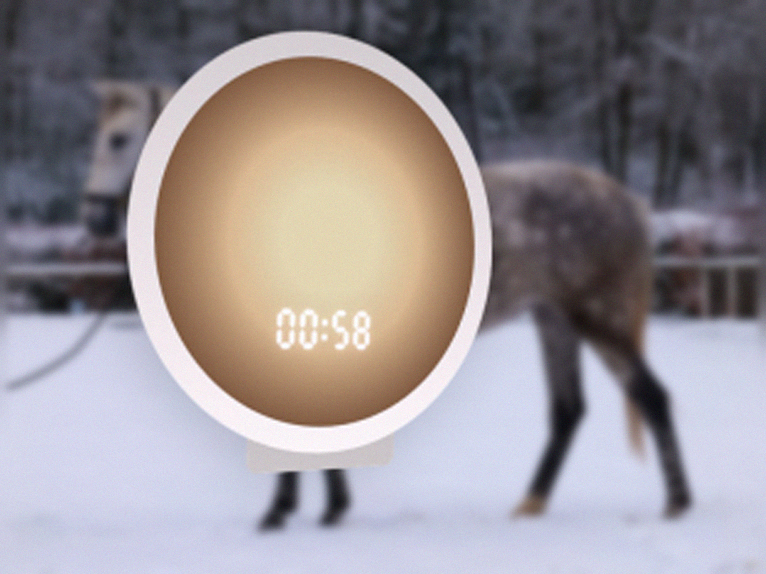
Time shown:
{"hour": 0, "minute": 58}
